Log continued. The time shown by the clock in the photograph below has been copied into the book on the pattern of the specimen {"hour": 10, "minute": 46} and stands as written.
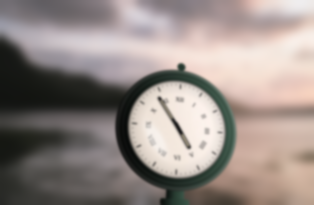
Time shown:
{"hour": 4, "minute": 54}
